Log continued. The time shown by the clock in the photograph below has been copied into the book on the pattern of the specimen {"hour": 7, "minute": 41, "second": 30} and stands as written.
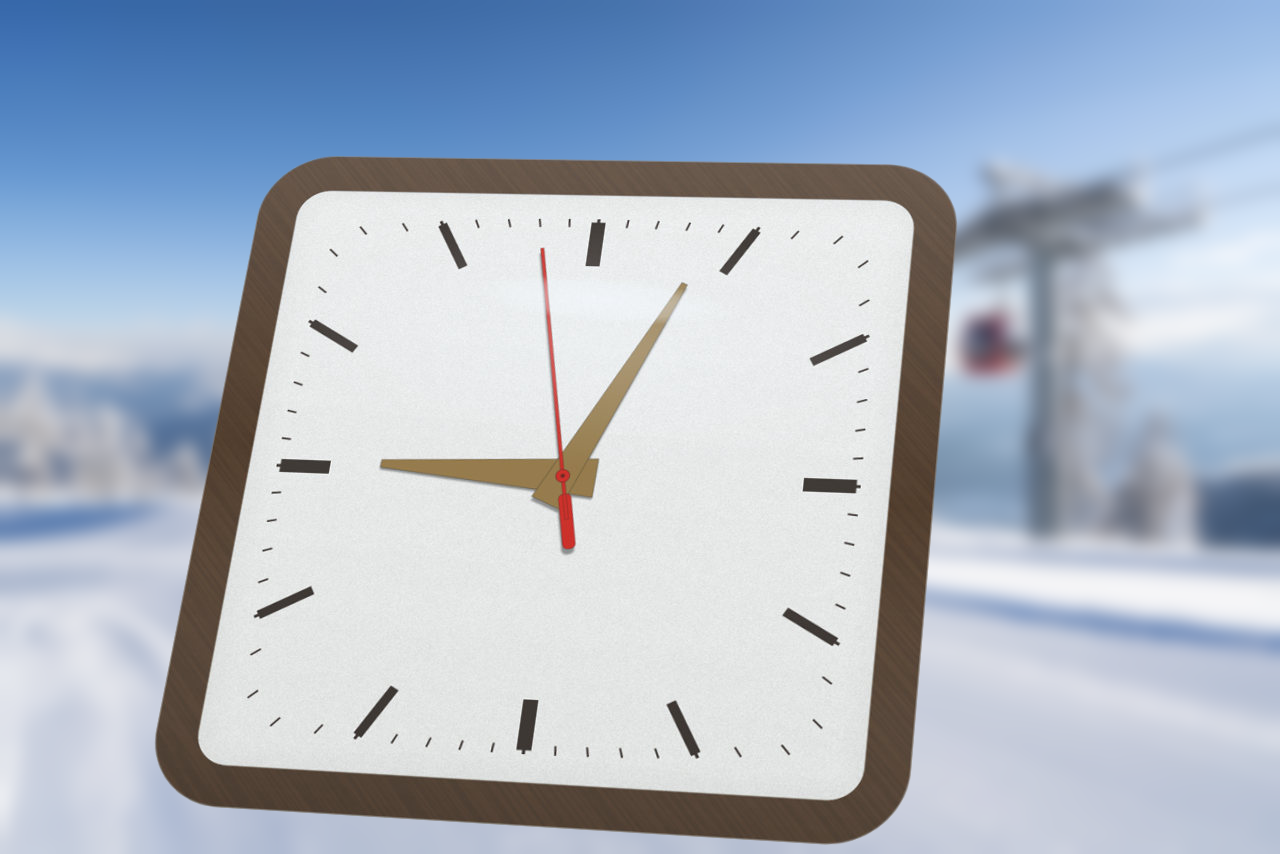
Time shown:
{"hour": 9, "minute": 3, "second": 58}
